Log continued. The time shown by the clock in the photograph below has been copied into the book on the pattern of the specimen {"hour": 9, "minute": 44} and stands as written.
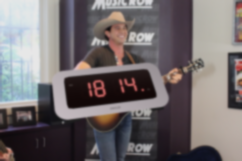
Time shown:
{"hour": 18, "minute": 14}
